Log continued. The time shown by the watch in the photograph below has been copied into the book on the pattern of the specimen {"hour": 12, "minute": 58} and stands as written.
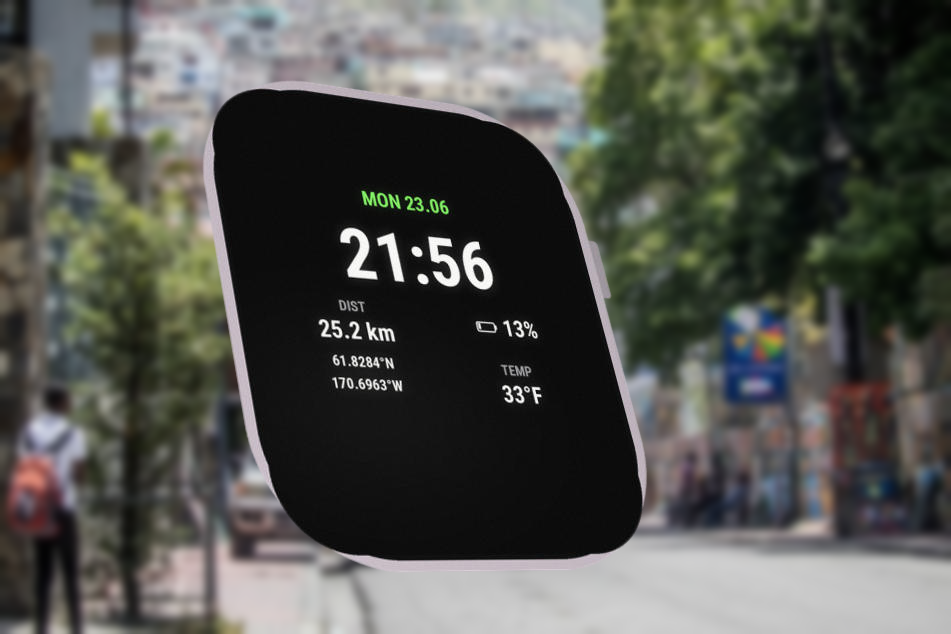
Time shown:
{"hour": 21, "minute": 56}
